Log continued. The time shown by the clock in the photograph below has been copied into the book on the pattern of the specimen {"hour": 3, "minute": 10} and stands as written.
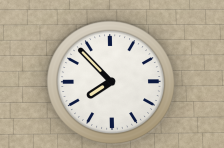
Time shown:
{"hour": 7, "minute": 53}
